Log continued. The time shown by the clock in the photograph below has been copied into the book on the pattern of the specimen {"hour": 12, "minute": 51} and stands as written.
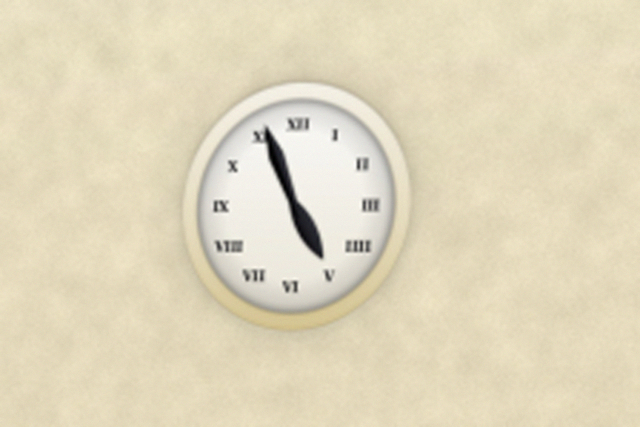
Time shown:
{"hour": 4, "minute": 56}
